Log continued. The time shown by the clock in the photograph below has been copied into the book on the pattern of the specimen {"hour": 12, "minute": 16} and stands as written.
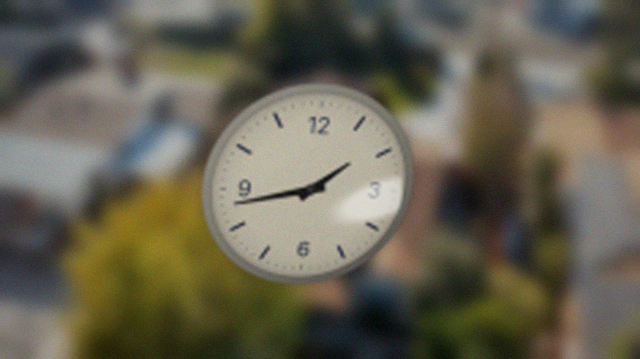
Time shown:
{"hour": 1, "minute": 43}
